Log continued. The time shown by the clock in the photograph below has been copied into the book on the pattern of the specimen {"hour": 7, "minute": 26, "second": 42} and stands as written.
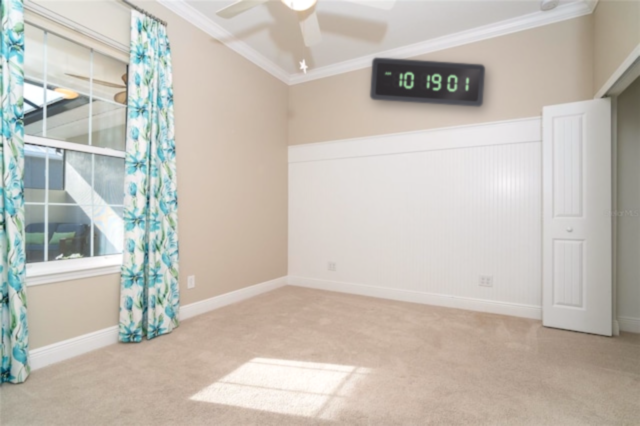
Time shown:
{"hour": 10, "minute": 19, "second": 1}
